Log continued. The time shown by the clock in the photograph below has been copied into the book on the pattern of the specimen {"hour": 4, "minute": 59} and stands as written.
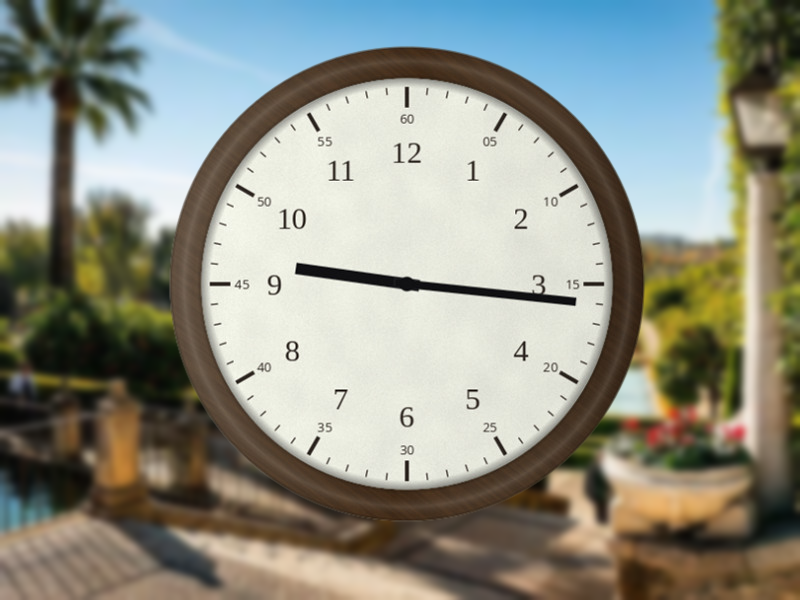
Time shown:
{"hour": 9, "minute": 16}
